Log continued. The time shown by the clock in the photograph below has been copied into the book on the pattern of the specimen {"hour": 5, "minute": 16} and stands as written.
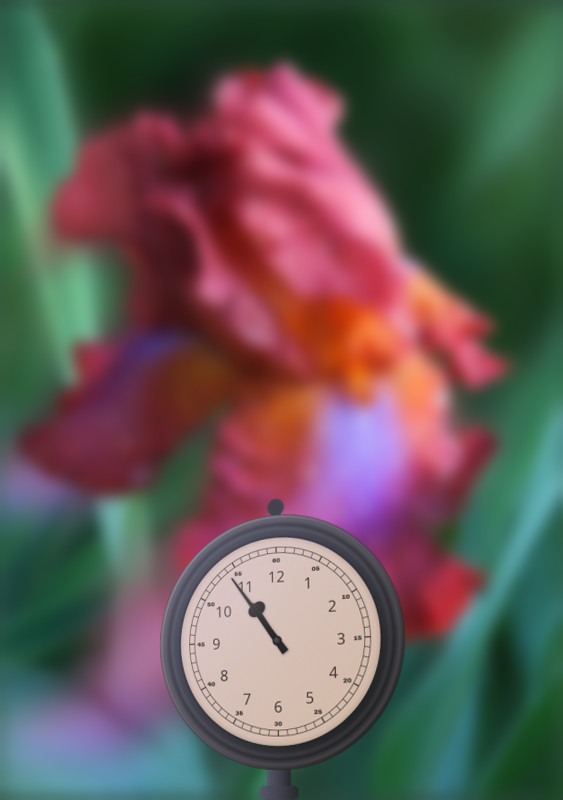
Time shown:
{"hour": 10, "minute": 54}
